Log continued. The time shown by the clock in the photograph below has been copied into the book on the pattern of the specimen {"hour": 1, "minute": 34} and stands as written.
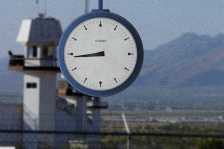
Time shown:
{"hour": 8, "minute": 44}
